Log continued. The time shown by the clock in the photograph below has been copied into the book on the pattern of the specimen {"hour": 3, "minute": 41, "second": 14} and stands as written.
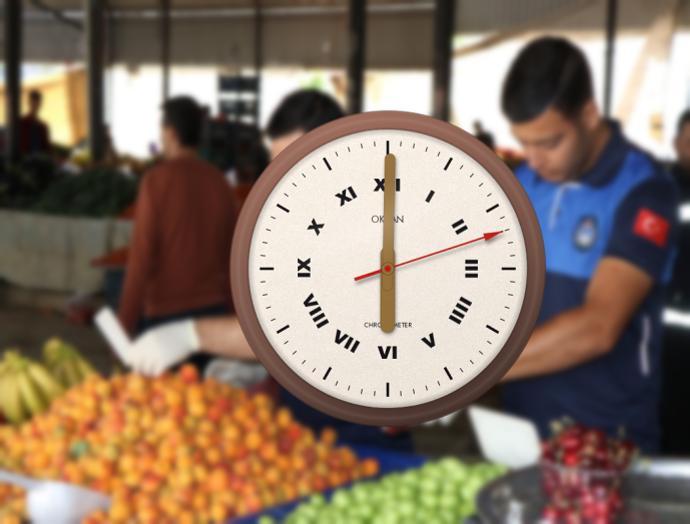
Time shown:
{"hour": 6, "minute": 0, "second": 12}
